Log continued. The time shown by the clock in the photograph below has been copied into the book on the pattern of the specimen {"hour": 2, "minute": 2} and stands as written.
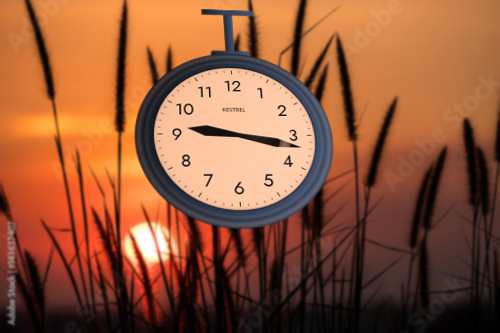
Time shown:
{"hour": 9, "minute": 17}
